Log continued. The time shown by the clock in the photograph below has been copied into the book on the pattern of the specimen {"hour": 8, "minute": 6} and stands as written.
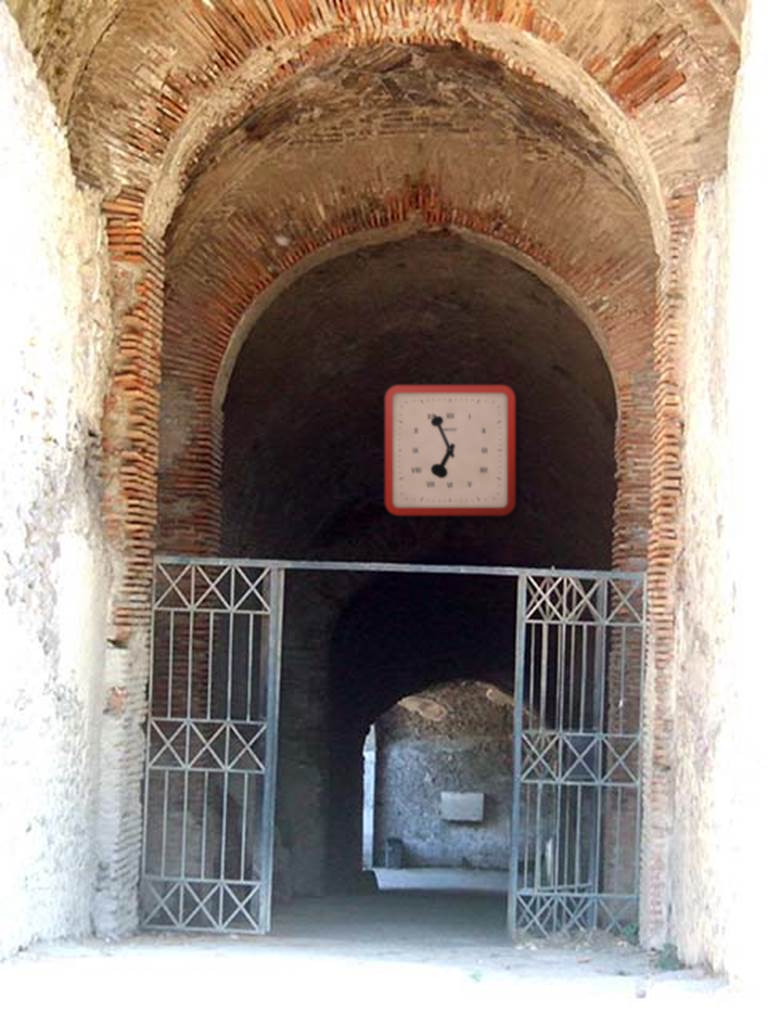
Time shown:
{"hour": 6, "minute": 56}
